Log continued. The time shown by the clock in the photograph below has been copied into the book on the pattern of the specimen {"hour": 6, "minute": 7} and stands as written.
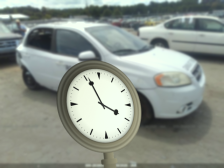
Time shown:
{"hour": 3, "minute": 56}
